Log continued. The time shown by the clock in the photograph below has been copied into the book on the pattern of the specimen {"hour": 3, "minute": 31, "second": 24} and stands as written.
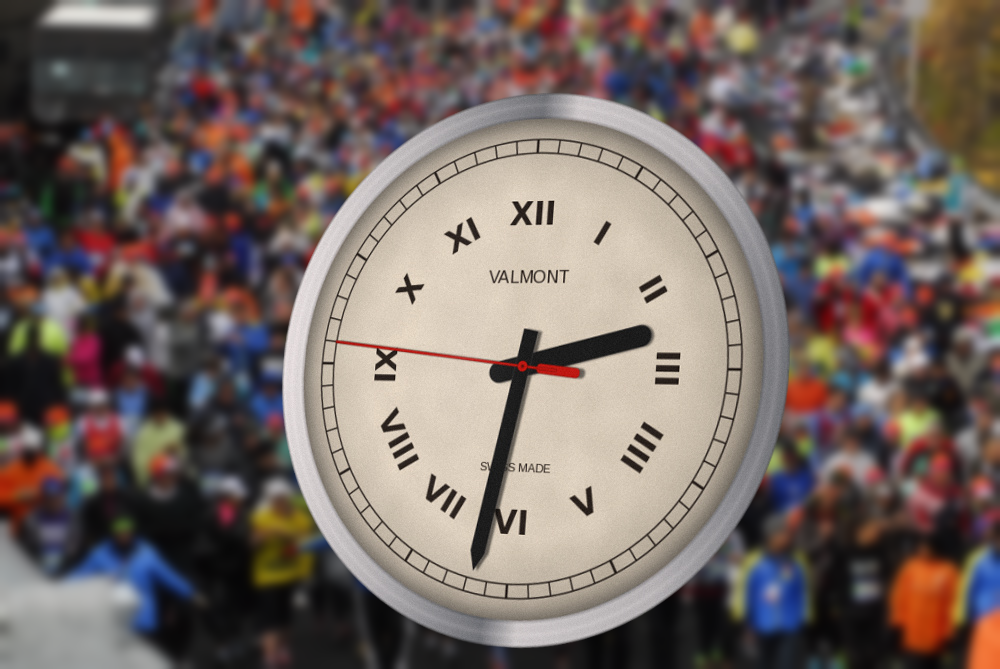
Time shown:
{"hour": 2, "minute": 31, "second": 46}
